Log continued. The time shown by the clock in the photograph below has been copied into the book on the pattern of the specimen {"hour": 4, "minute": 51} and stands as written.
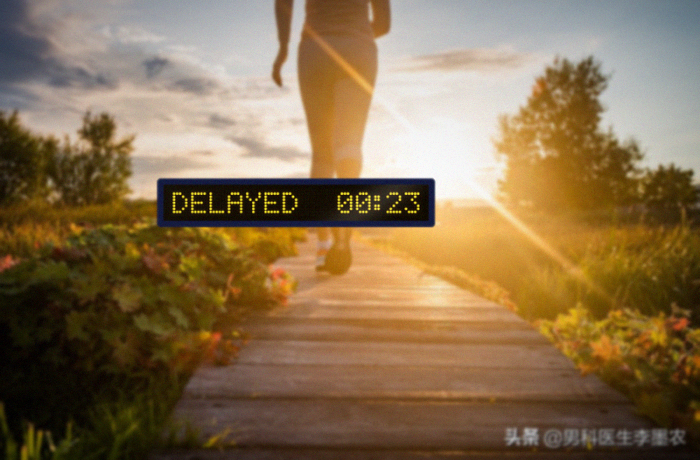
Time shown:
{"hour": 0, "minute": 23}
